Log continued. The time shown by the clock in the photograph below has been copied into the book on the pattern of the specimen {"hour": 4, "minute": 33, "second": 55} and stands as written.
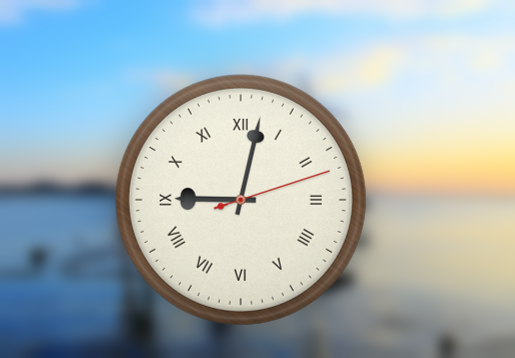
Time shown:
{"hour": 9, "minute": 2, "second": 12}
